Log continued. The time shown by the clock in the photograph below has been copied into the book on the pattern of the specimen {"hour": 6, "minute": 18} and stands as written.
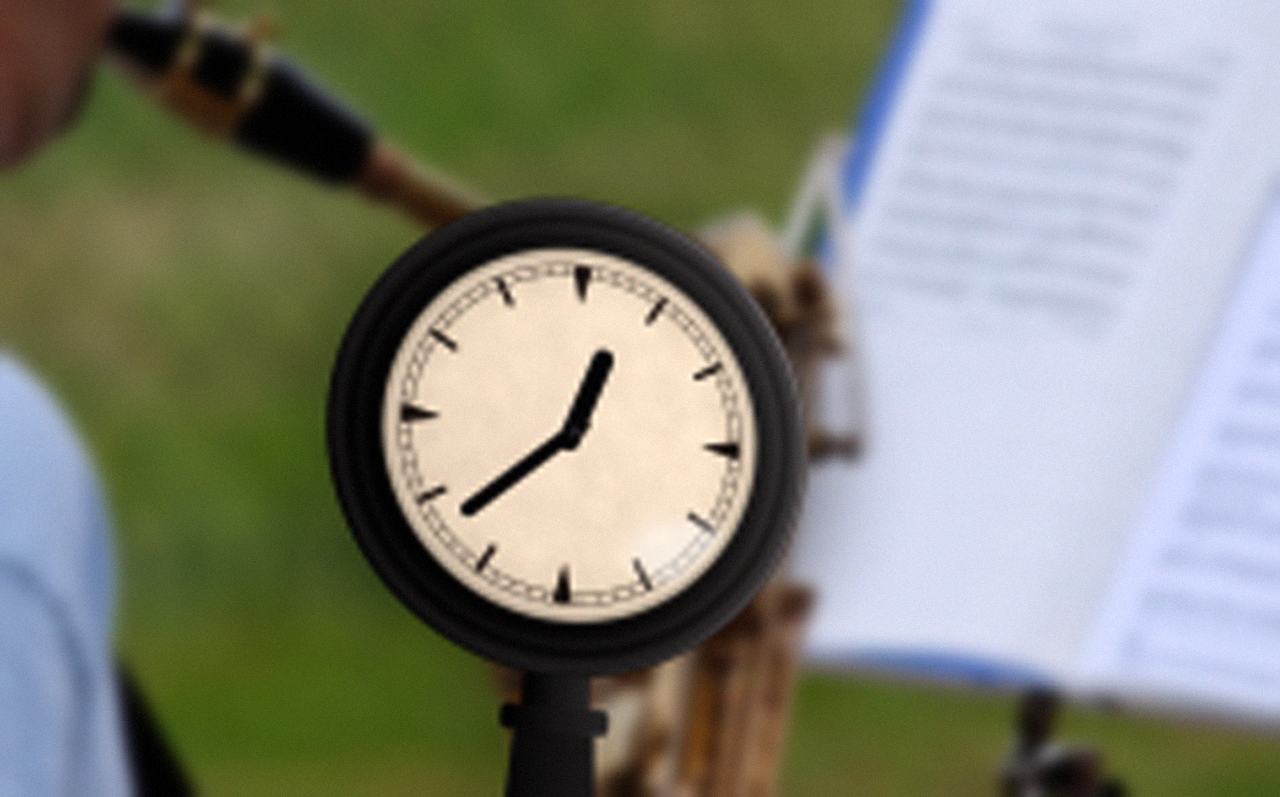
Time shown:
{"hour": 12, "minute": 38}
